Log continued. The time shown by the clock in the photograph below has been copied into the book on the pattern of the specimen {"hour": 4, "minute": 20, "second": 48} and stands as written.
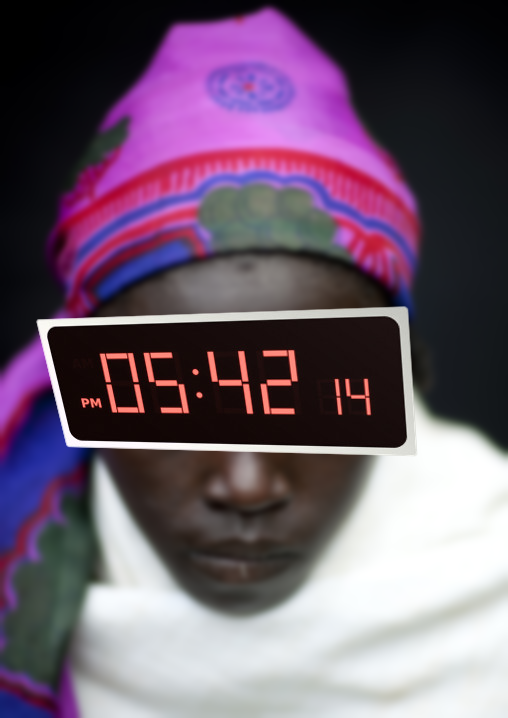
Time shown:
{"hour": 5, "minute": 42, "second": 14}
